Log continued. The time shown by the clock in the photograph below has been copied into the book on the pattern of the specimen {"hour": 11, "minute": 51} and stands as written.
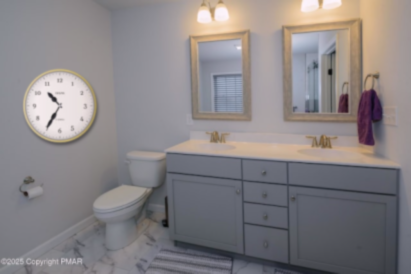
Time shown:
{"hour": 10, "minute": 35}
